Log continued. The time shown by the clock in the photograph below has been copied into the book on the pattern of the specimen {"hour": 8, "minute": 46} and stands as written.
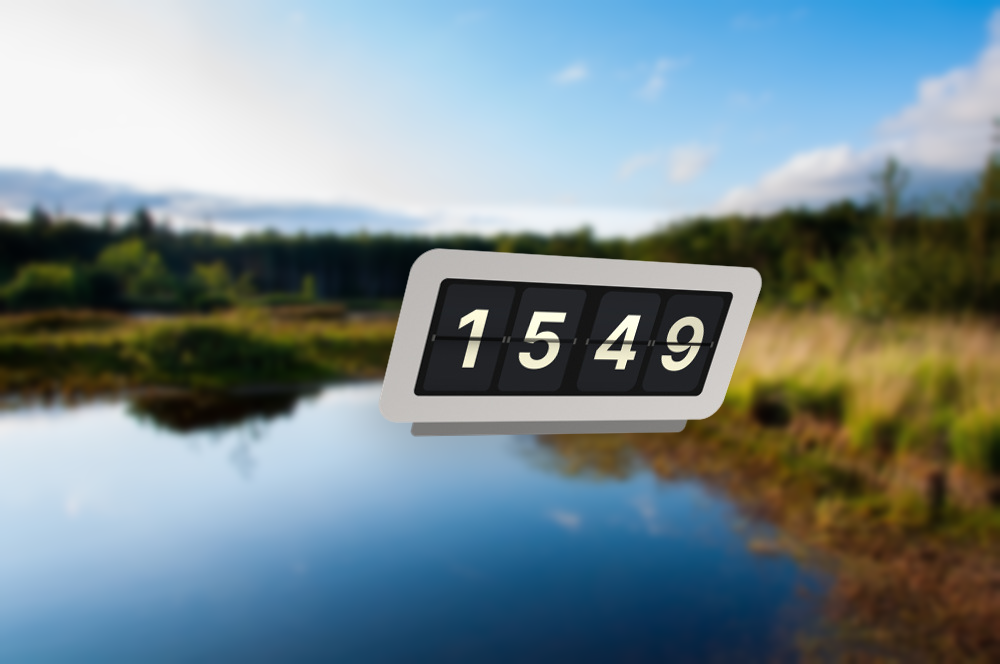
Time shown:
{"hour": 15, "minute": 49}
